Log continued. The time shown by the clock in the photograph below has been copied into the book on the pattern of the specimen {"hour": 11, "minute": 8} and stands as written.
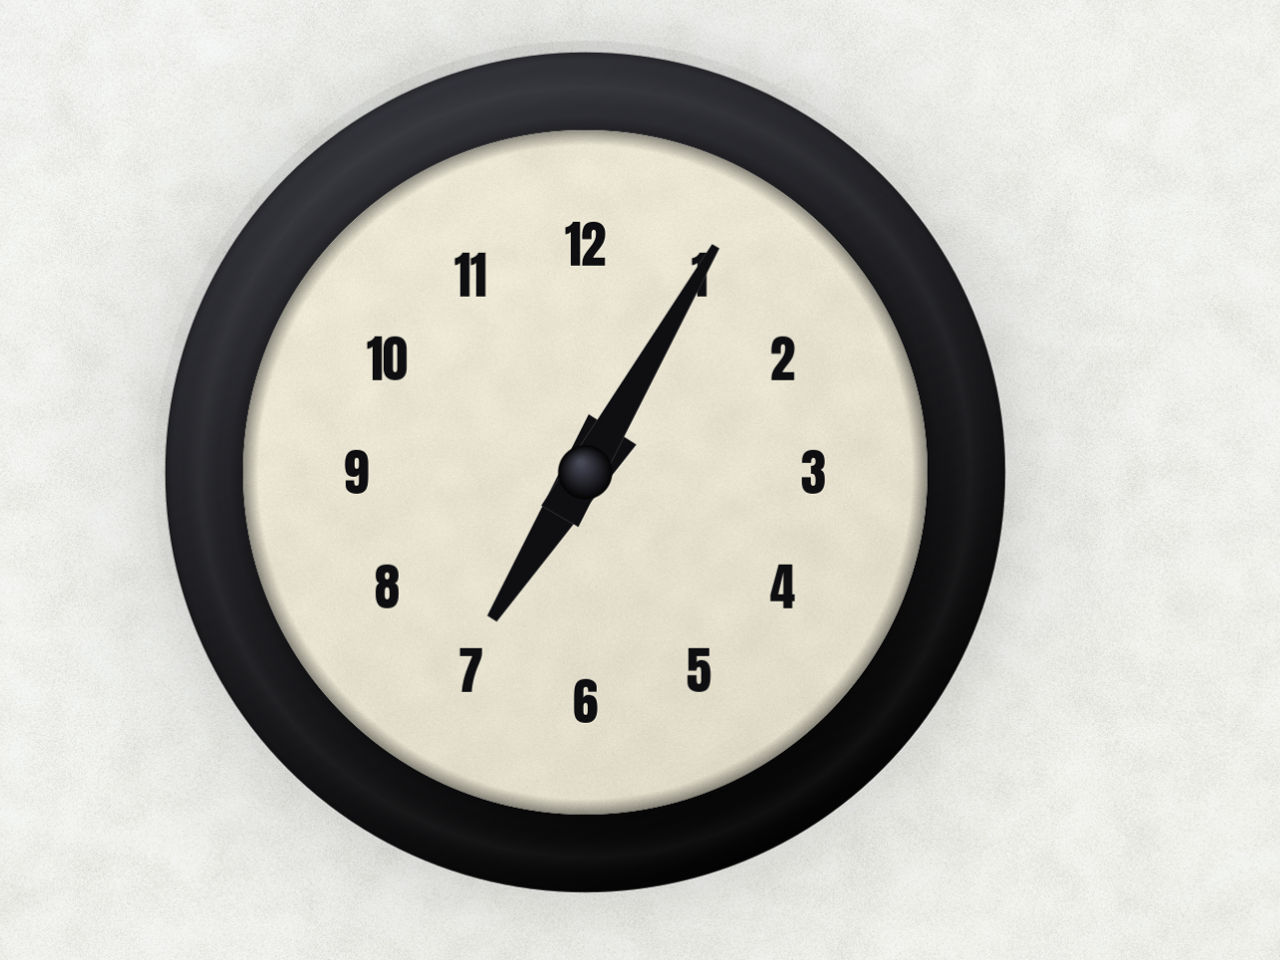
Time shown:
{"hour": 7, "minute": 5}
